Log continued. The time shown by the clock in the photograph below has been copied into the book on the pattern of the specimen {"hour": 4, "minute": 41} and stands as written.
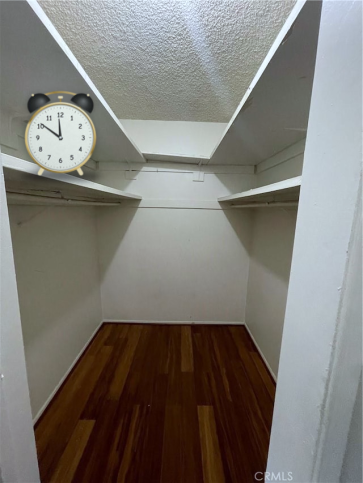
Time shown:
{"hour": 11, "minute": 51}
